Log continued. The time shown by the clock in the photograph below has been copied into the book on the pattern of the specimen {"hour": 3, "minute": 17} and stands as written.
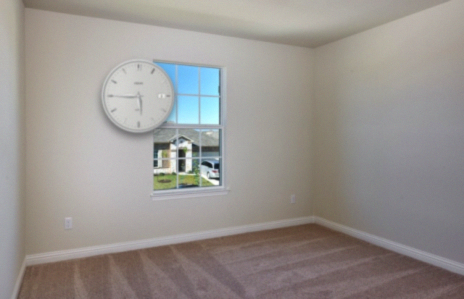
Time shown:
{"hour": 5, "minute": 45}
